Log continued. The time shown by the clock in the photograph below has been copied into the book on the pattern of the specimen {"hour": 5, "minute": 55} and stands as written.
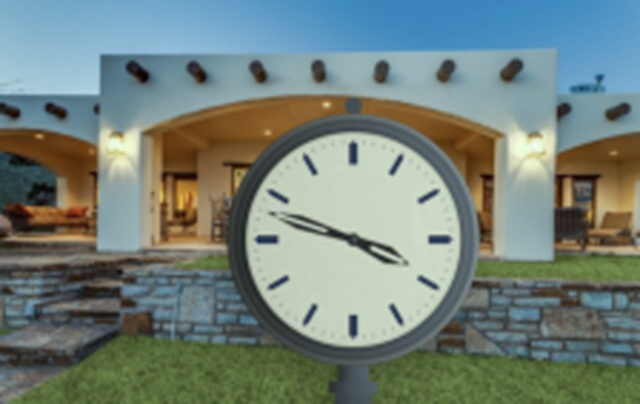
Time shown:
{"hour": 3, "minute": 48}
